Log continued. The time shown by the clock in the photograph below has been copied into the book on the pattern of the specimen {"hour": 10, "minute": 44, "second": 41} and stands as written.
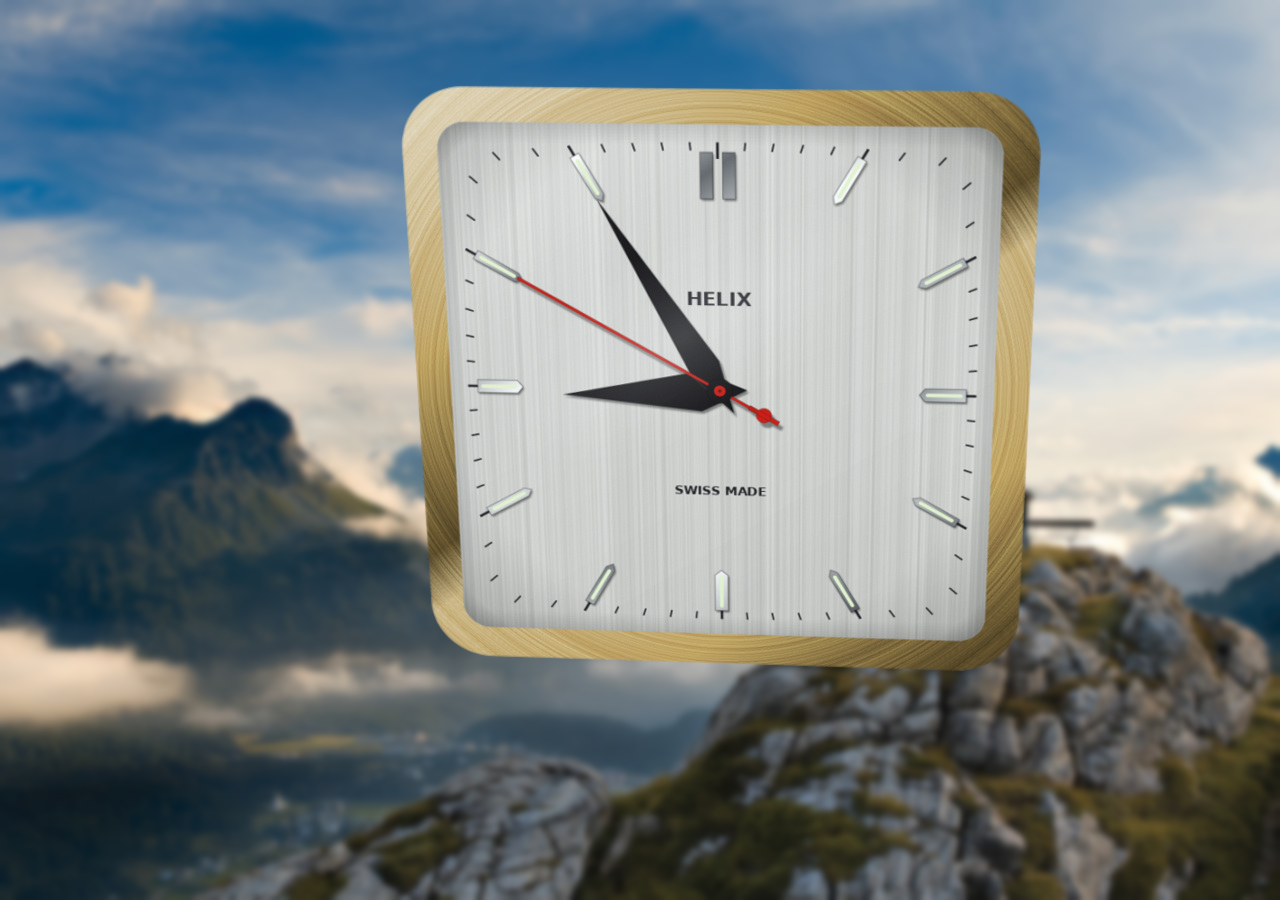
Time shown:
{"hour": 8, "minute": 54, "second": 50}
